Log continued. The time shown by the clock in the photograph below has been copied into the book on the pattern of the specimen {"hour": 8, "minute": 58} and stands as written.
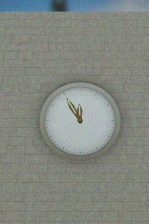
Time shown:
{"hour": 11, "minute": 55}
